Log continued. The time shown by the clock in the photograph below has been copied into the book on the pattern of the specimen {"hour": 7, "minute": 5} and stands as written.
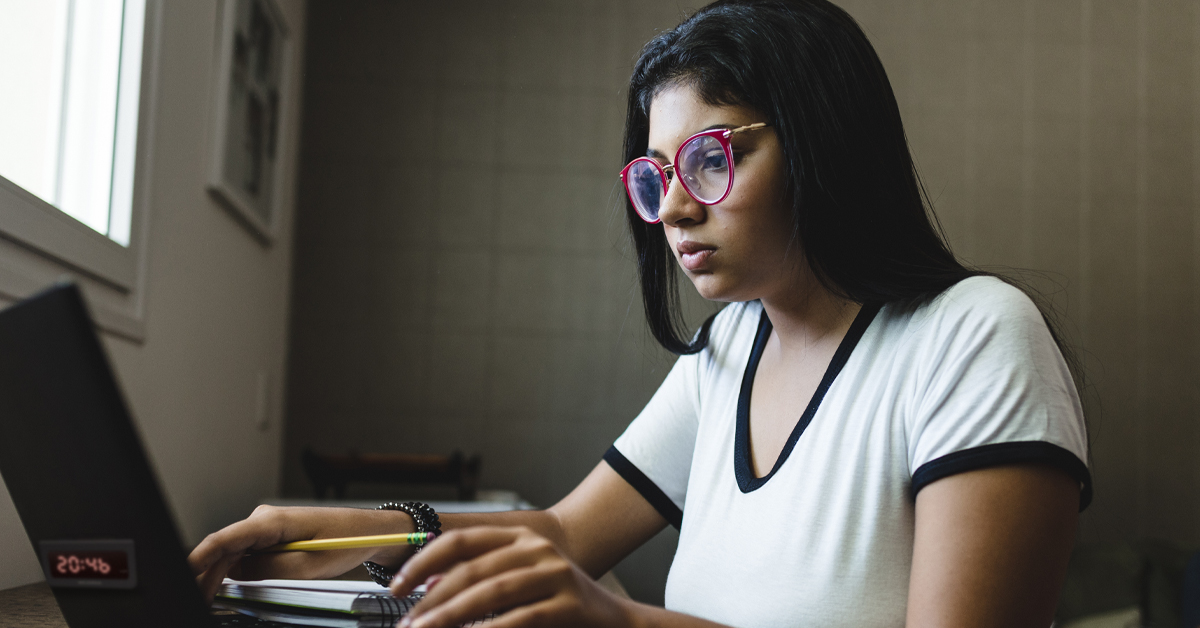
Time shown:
{"hour": 20, "minute": 46}
